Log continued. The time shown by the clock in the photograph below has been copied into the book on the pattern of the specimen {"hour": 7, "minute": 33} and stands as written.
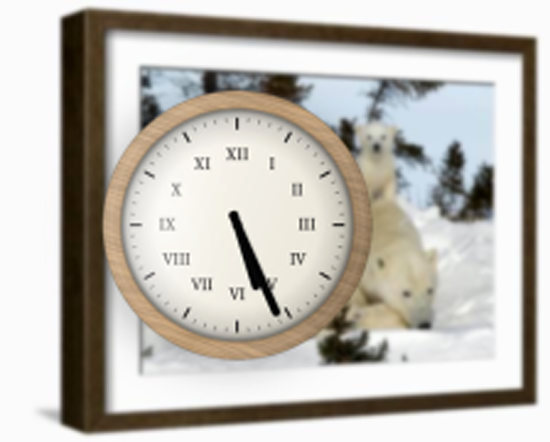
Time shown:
{"hour": 5, "minute": 26}
